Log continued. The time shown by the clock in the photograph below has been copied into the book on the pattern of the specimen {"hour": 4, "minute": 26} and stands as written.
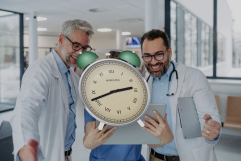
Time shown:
{"hour": 2, "minute": 42}
